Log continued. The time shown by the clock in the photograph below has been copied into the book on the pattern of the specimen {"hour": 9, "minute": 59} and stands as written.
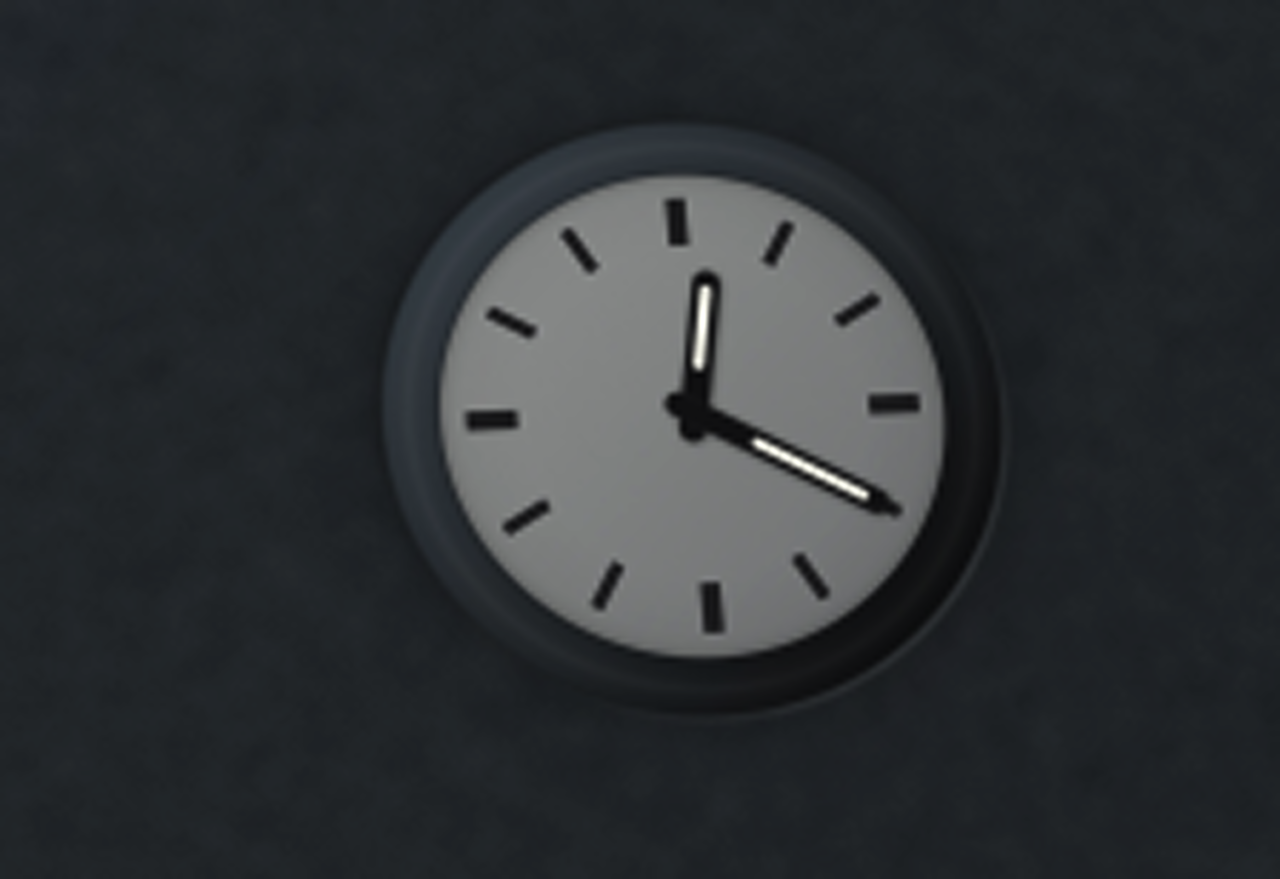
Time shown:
{"hour": 12, "minute": 20}
